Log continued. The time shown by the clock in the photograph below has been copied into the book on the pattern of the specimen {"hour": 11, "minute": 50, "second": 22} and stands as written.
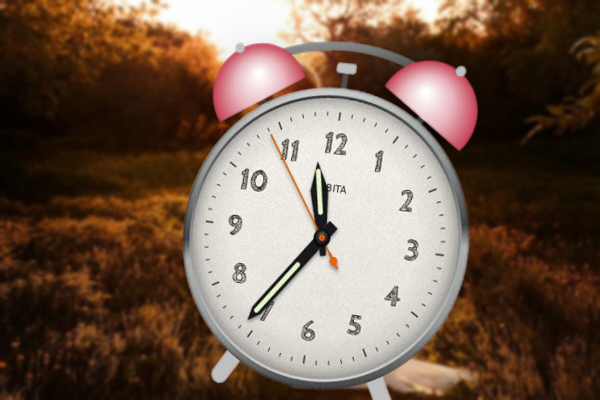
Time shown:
{"hour": 11, "minute": 35, "second": 54}
